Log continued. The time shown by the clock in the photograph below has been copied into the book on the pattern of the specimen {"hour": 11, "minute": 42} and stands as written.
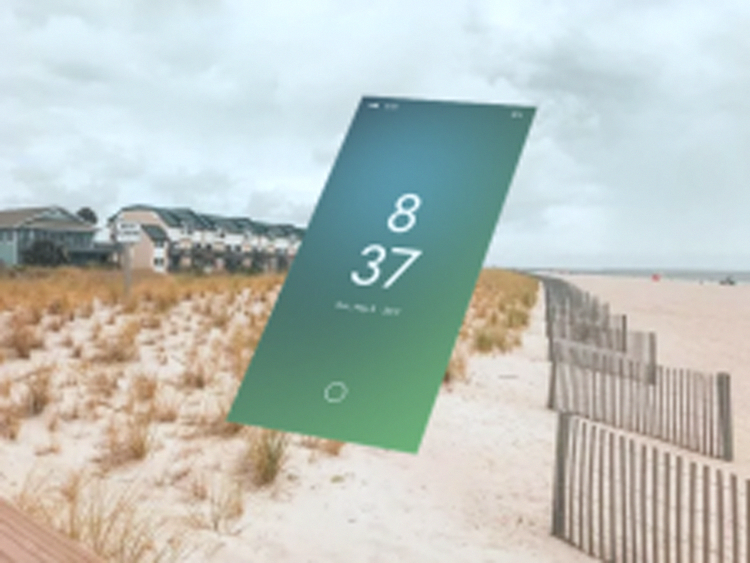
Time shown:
{"hour": 8, "minute": 37}
